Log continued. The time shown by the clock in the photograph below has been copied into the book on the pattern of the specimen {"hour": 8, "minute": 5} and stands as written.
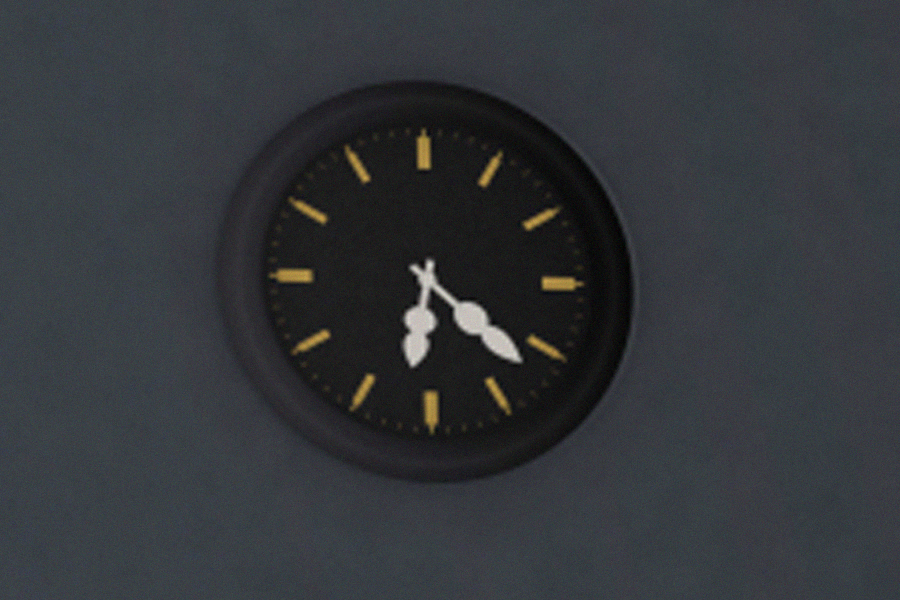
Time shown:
{"hour": 6, "minute": 22}
